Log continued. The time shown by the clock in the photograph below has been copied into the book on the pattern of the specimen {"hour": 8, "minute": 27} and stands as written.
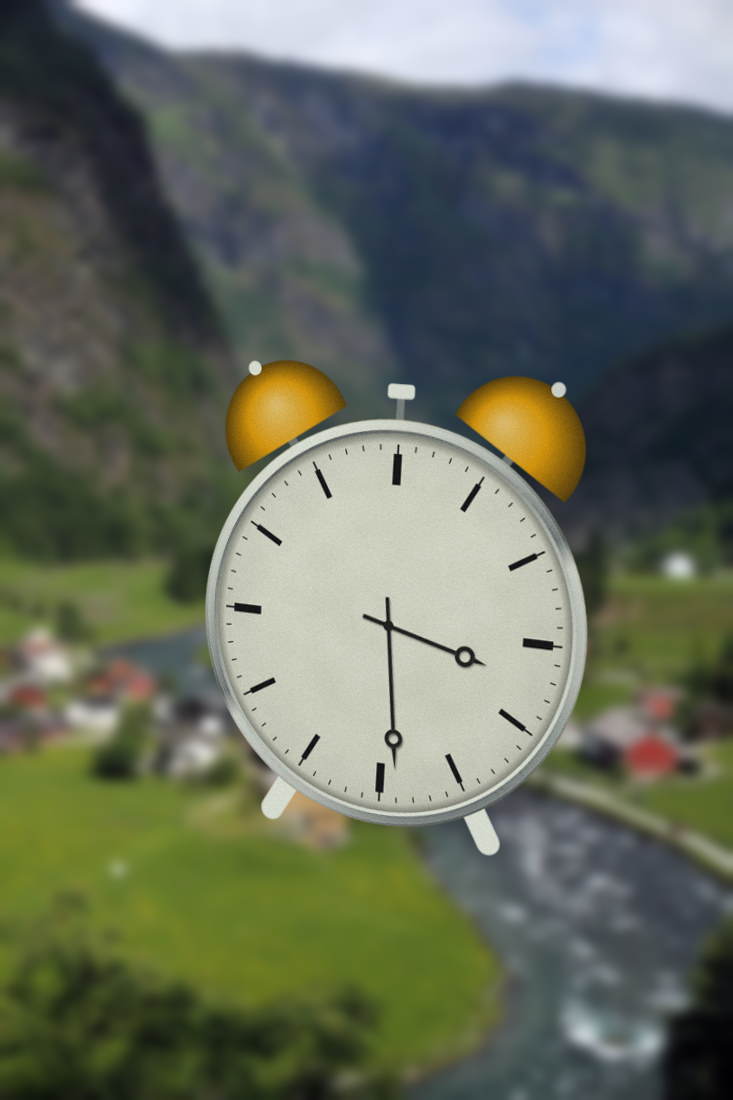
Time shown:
{"hour": 3, "minute": 29}
